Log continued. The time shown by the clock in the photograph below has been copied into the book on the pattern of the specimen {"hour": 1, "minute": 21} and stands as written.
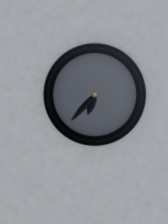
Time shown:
{"hour": 6, "minute": 37}
